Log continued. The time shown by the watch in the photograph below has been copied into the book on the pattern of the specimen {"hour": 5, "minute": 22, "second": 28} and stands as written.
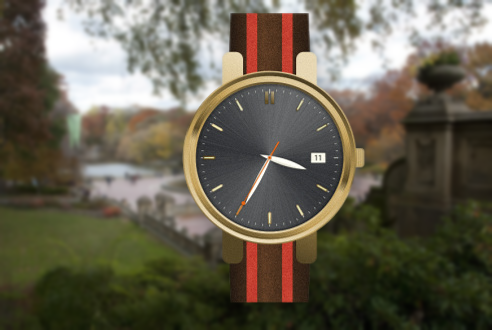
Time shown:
{"hour": 3, "minute": 34, "second": 35}
